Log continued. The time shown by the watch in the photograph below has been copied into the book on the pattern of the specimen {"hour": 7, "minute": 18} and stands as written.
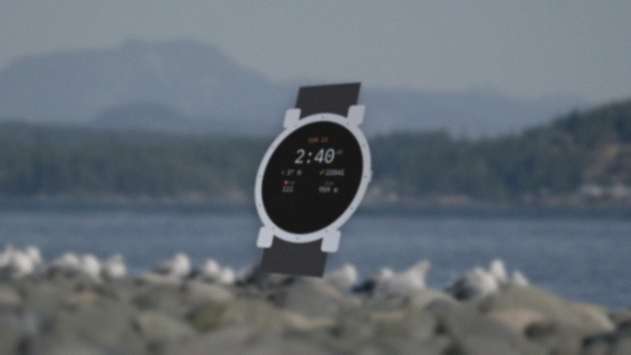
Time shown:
{"hour": 2, "minute": 40}
